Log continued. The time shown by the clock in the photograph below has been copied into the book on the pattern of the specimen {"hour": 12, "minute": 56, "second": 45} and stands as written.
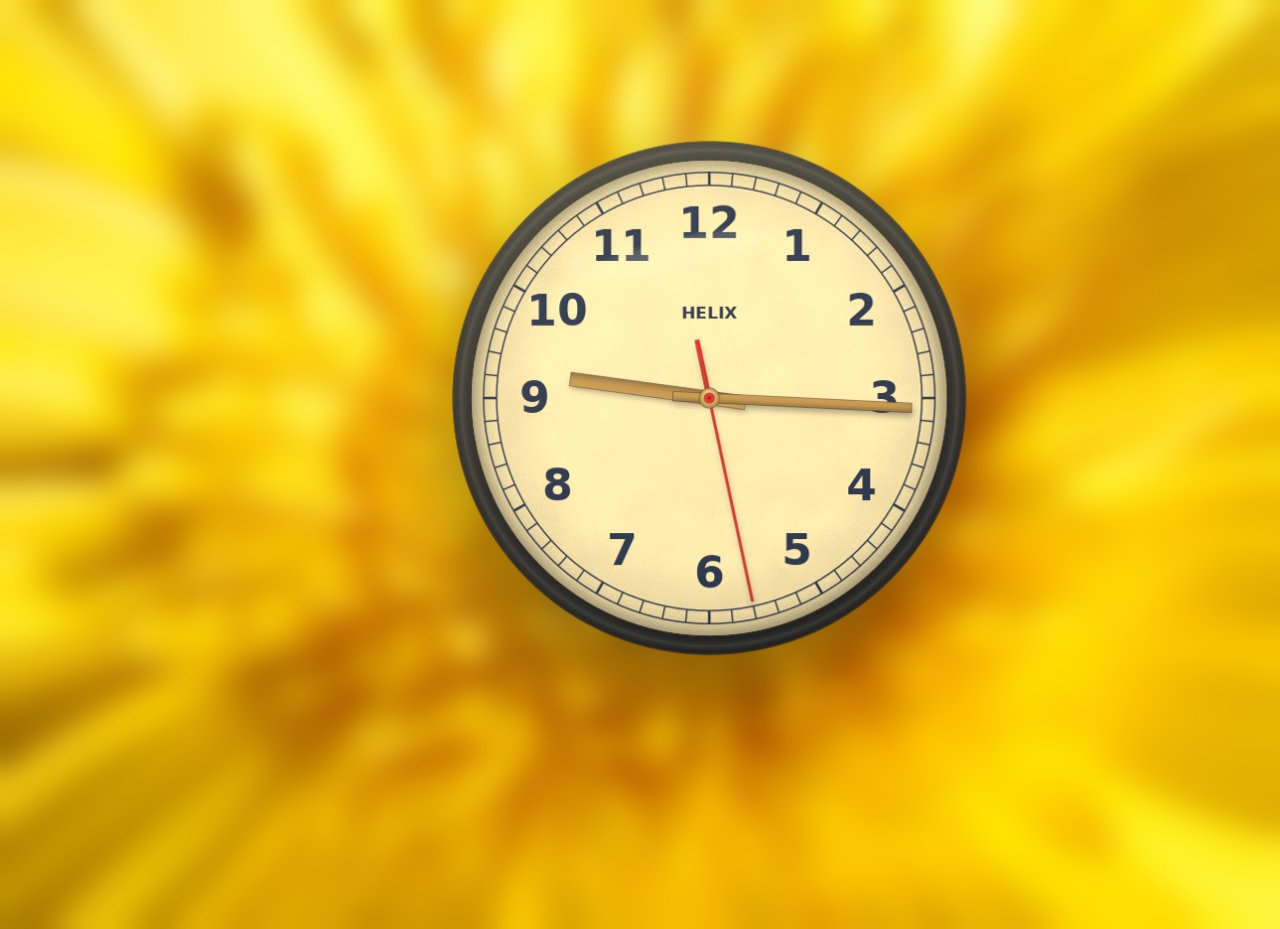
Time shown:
{"hour": 9, "minute": 15, "second": 28}
